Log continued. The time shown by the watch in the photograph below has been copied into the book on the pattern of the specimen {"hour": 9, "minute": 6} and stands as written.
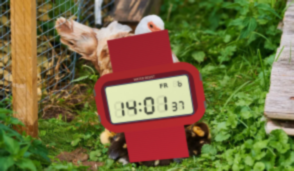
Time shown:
{"hour": 14, "minute": 1}
